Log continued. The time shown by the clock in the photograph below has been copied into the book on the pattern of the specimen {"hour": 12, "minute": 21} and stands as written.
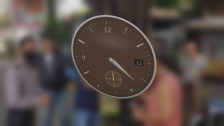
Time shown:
{"hour": 4, "minute": 22}
